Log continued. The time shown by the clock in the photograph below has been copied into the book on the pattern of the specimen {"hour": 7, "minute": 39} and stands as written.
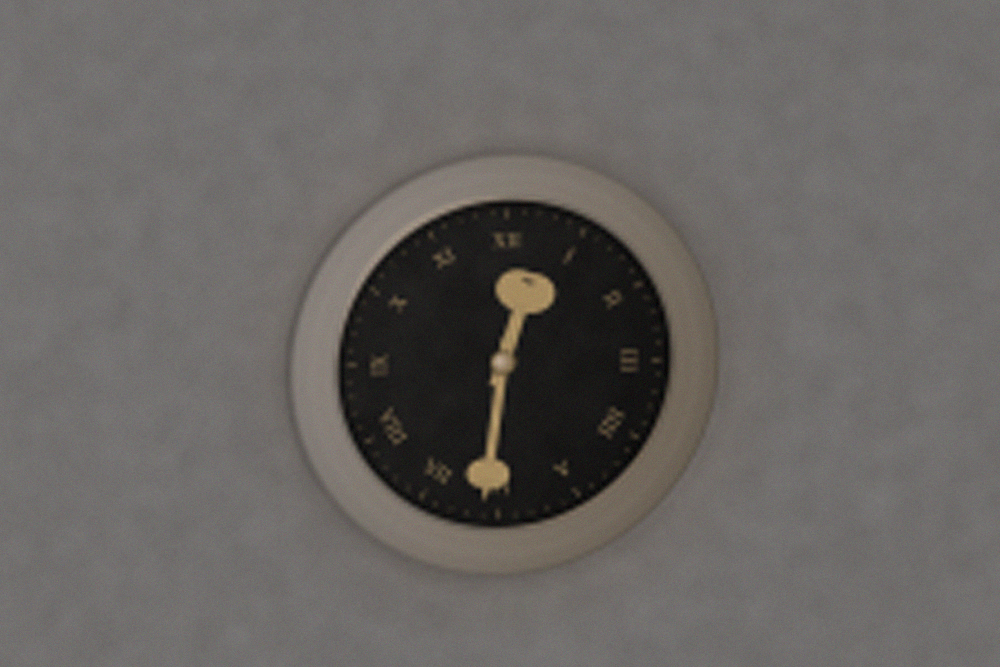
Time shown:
{"hour": 12, "minute": 31}
